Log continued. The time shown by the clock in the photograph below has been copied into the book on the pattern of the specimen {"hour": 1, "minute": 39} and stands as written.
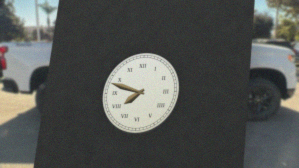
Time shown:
{"hour": 7, "minute": 48}
